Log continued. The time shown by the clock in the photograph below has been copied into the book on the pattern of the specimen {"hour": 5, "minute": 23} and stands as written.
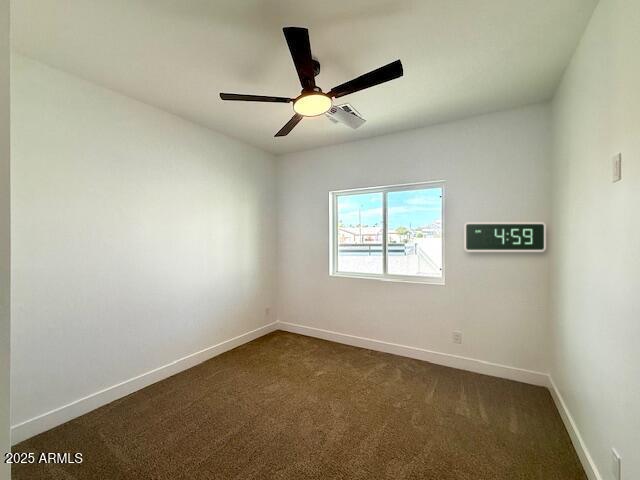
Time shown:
{"hour": 4, "minute": 59}
